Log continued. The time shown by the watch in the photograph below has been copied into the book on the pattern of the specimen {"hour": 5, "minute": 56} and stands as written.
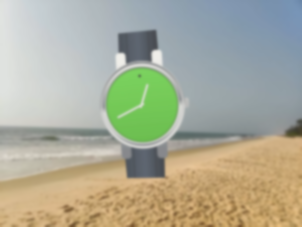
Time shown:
{"hour": 12, "minute": 41}
